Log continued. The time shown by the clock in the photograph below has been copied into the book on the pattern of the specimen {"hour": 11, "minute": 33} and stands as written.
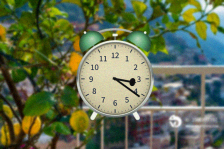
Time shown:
{"hour": 3, "minute": 21}
